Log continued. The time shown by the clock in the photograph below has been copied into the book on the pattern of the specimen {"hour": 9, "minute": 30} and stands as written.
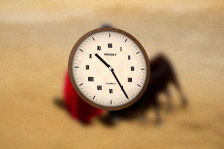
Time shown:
{"hour": 10, "minute": 25}
